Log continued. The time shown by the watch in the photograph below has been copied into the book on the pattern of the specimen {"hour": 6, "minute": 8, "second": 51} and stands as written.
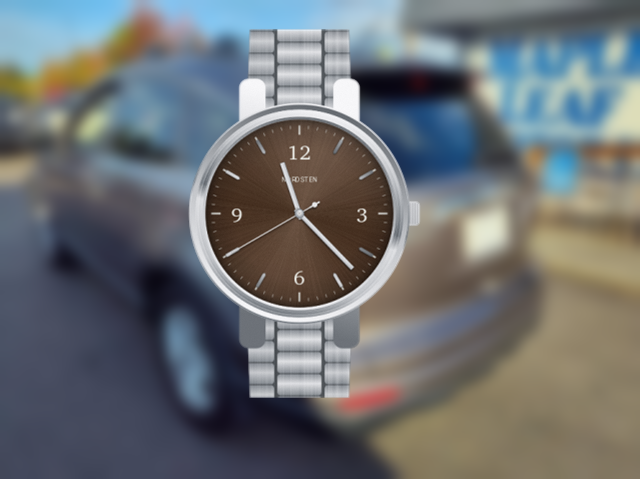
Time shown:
{"hour": 11, "minute": 22, "second": 40}
